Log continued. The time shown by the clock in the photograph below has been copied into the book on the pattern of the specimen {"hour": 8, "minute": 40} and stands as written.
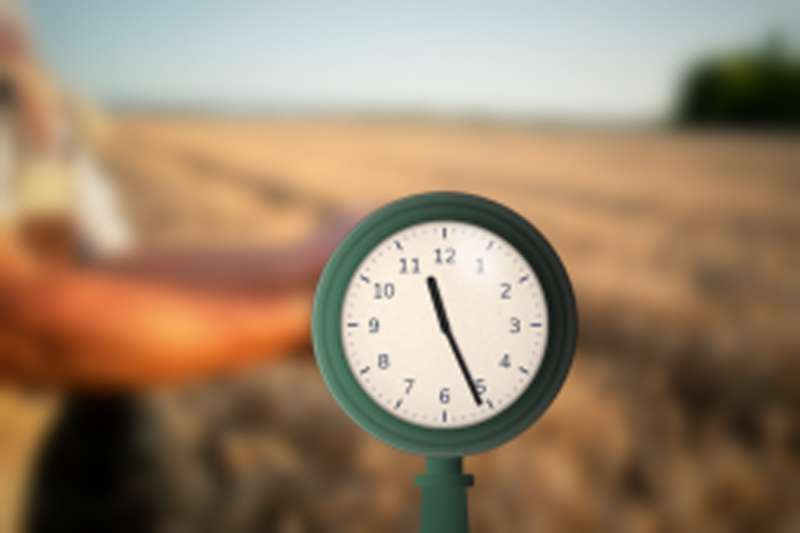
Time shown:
{"hour": 11, "minute": 26}
